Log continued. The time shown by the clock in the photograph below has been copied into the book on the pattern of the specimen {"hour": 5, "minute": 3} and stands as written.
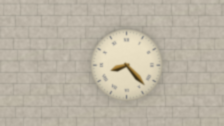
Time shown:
{"hour": 8, "minute": 23}
